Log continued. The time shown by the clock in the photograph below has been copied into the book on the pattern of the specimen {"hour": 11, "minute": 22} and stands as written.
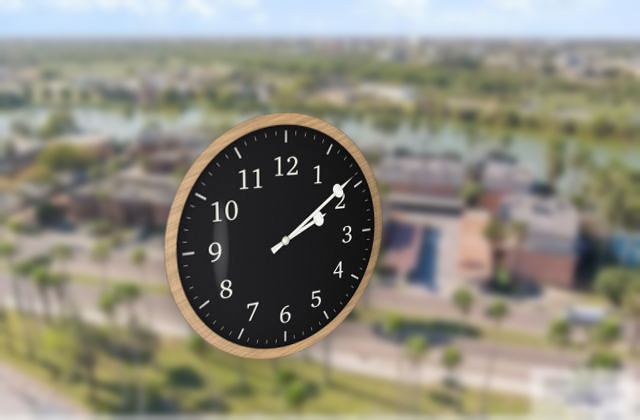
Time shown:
{"hour": 2, "minute": 9}
